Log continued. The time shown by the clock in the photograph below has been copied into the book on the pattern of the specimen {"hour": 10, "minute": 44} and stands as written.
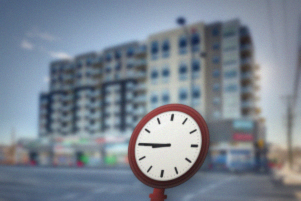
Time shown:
{"hour": 8, "minute": 45}
